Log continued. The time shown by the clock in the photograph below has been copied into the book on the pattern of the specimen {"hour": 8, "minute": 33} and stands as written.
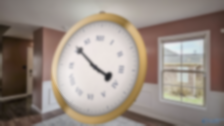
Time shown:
{"hour": 3, "minute": 51}
